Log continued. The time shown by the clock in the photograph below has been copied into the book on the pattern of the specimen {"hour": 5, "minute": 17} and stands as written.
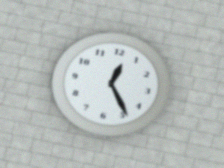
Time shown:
{"hour": 12, "minute": 24}
